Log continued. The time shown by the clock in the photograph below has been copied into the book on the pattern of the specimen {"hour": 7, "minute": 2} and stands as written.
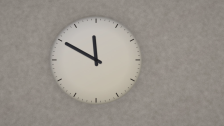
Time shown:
{"hour": 11, "minute": 50}
